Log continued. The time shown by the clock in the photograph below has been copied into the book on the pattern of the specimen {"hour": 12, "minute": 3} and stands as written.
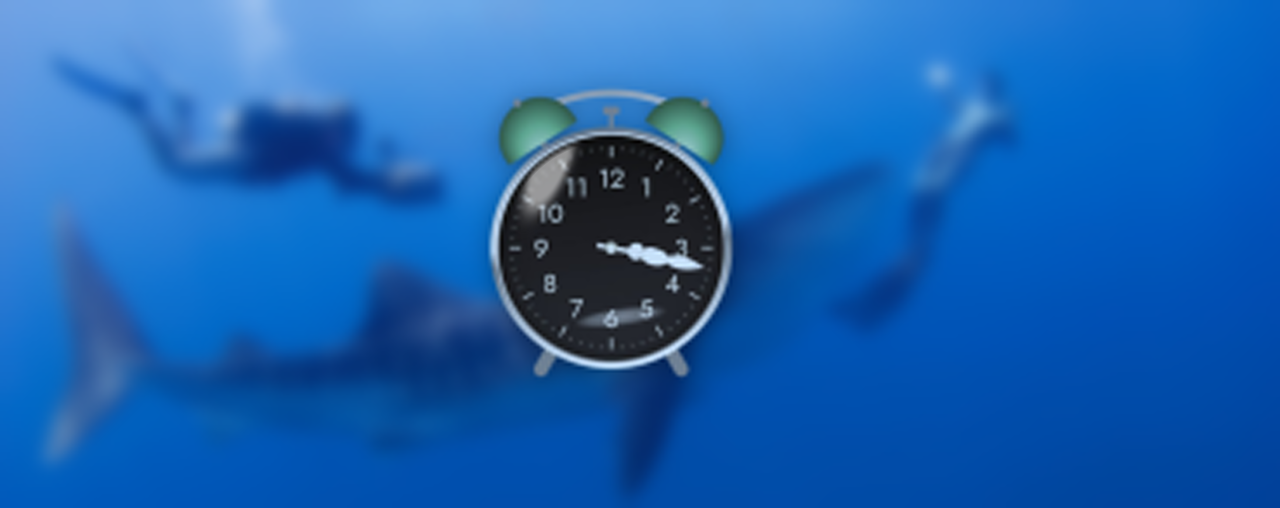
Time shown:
{"hour": 3, "minute": 17}
